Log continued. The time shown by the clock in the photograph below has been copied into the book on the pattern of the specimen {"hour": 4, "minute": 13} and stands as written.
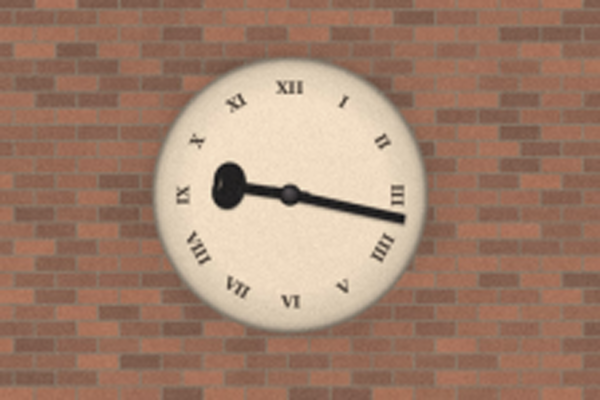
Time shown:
{"hour": 9, "minute": 17}
